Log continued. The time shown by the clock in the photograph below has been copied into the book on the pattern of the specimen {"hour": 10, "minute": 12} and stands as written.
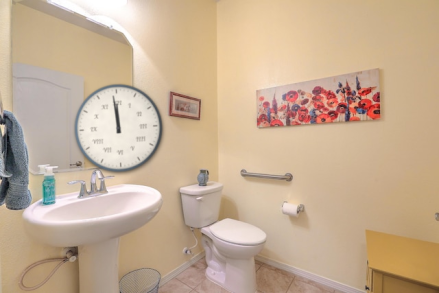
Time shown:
{"hour": 11, "minute": 59}
